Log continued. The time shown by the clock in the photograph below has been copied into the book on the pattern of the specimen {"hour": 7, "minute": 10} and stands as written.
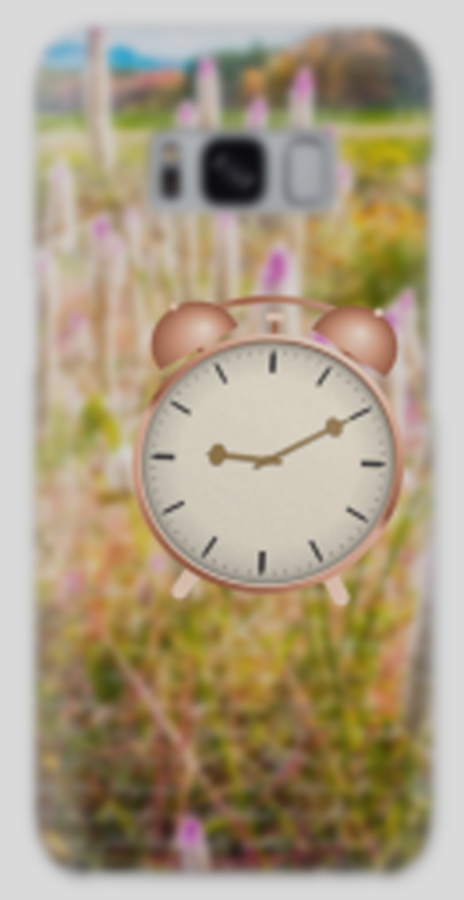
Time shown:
{"hour": 9, "minute": 10}
